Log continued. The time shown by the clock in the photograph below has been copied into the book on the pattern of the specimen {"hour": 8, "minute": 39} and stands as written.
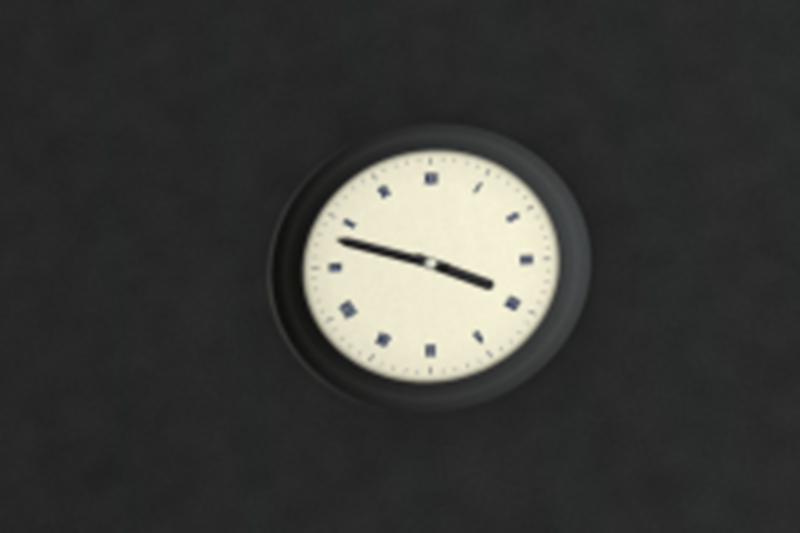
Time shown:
{"hour": 3, "minute": 48}
